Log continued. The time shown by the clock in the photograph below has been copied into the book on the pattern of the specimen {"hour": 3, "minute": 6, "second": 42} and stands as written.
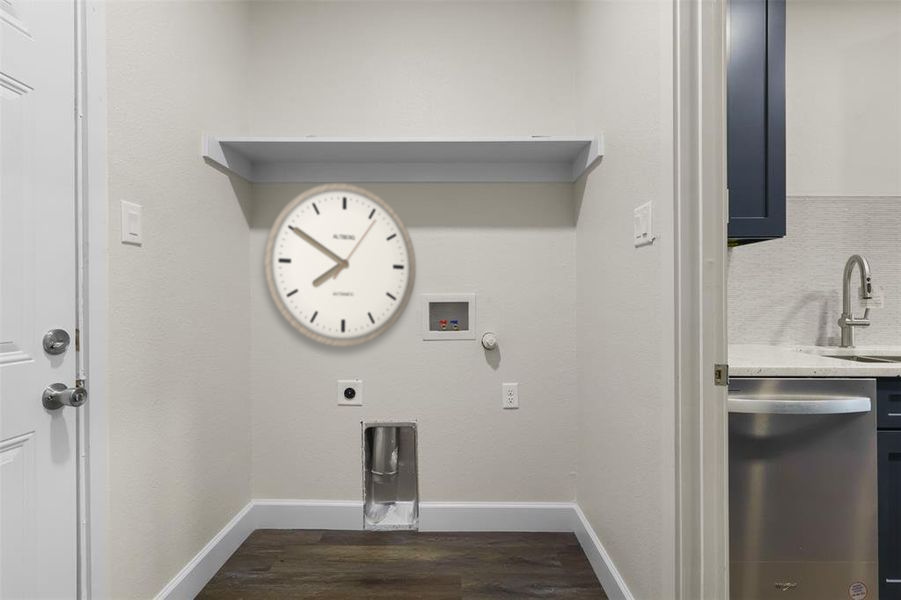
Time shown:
{"hour": 7, "minute": 50, "second": 6}
